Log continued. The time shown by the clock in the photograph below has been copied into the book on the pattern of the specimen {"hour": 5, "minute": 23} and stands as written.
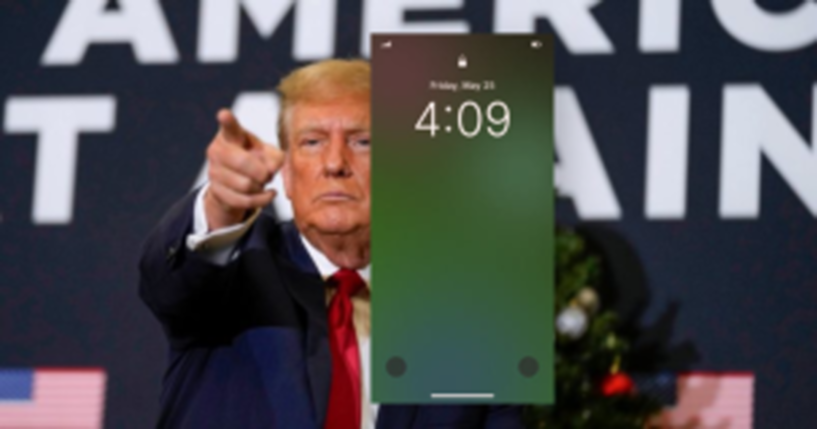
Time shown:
{"hour": 4, "minute": 9}
